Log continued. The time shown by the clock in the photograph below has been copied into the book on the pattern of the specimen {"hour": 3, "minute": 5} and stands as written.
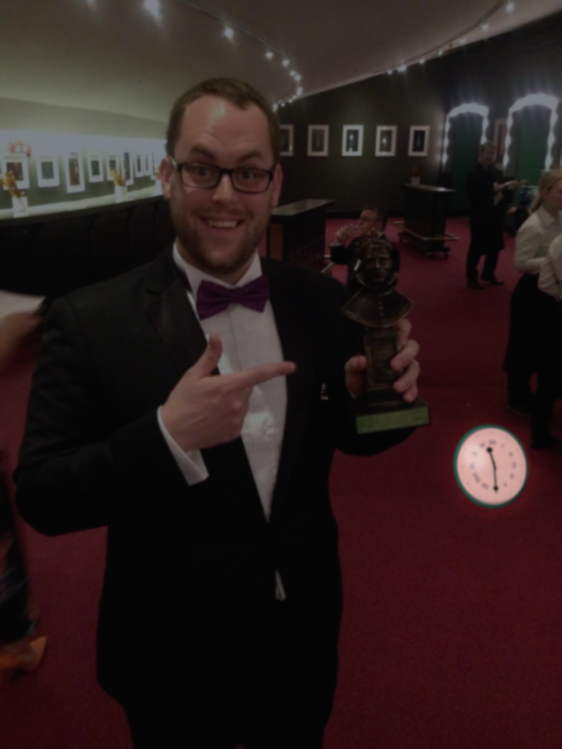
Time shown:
{"hour": 11, "minute": 30}
